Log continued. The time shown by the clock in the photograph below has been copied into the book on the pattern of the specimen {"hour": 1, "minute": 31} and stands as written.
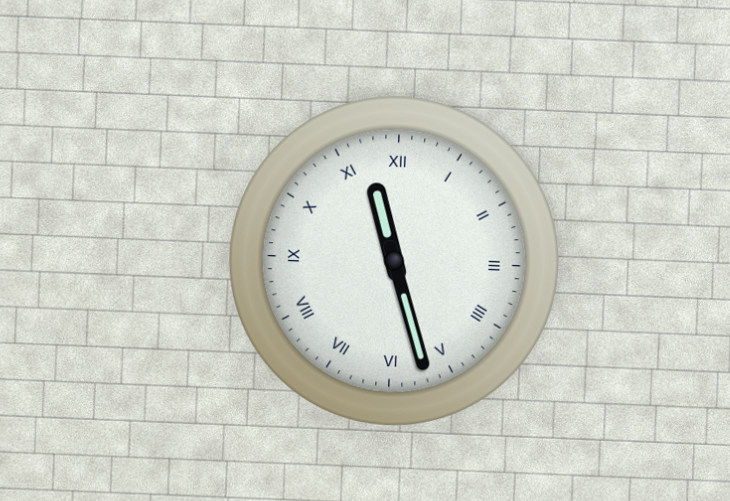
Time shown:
{"hour": 11, "minute": 27}
